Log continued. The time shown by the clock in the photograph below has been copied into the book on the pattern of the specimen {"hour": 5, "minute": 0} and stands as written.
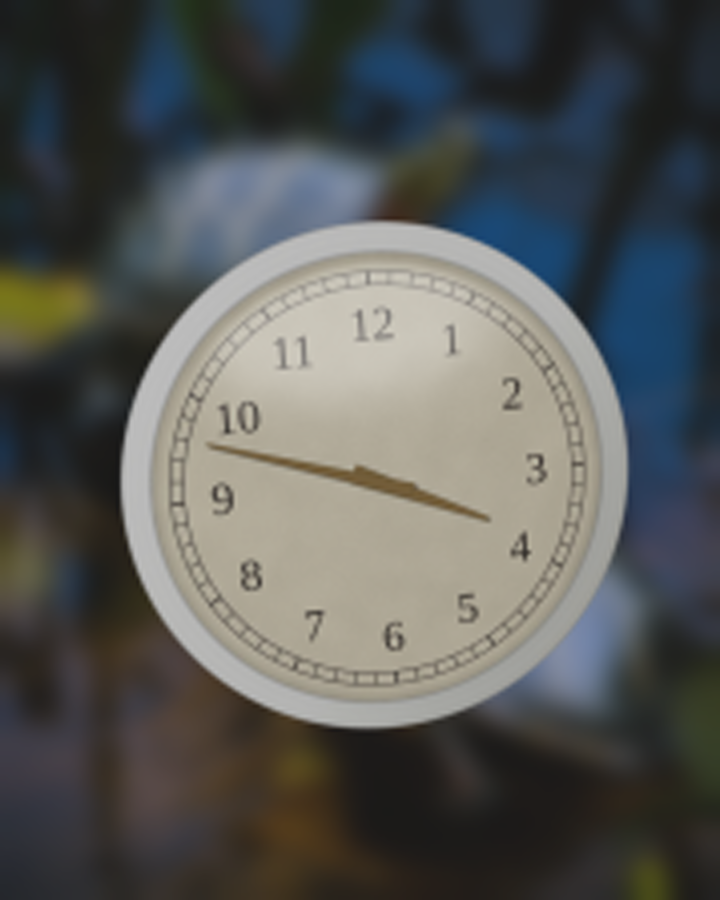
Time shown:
{"hour": 3, "minute": 48}
